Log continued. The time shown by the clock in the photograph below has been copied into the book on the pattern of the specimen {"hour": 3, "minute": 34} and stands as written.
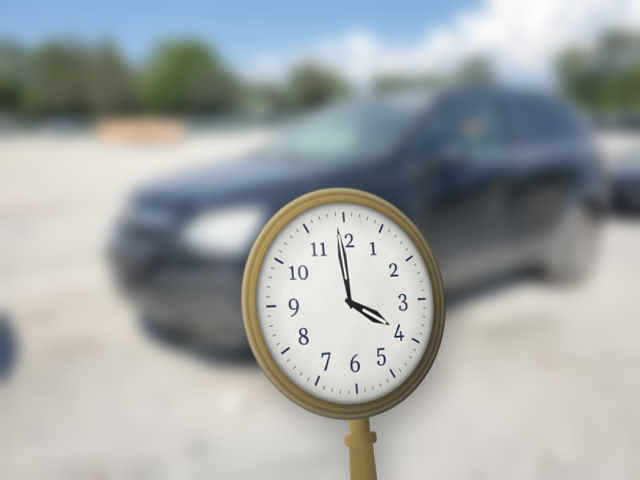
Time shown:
{"hour": 3, "minute": 59}
